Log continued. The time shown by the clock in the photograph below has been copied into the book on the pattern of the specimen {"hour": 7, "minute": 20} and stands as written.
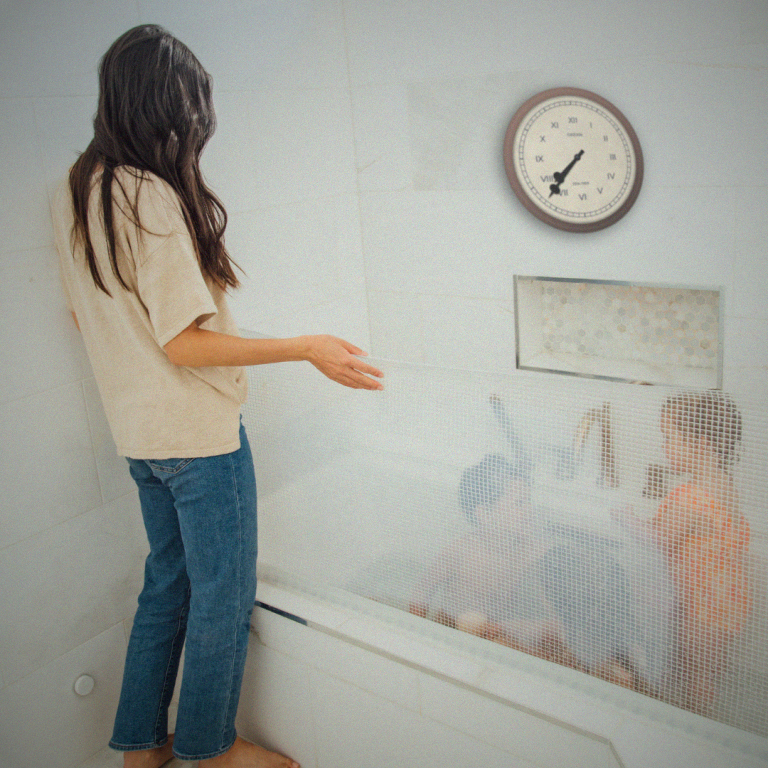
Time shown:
{"hour": 7, "minute": 37}
